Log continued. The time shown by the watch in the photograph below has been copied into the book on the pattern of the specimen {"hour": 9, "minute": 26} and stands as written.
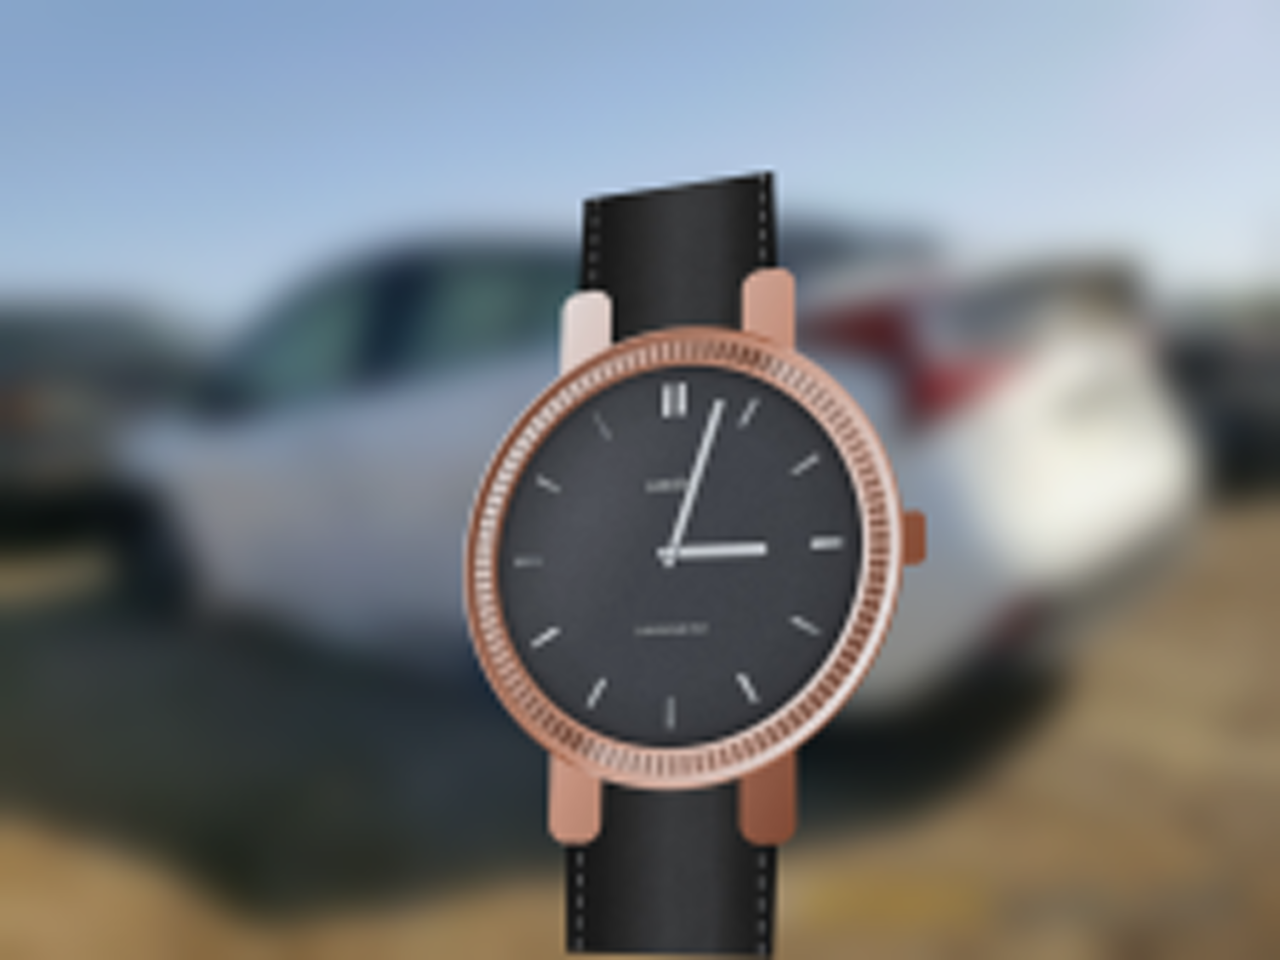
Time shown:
{"hour": 3, "minute": 3}
